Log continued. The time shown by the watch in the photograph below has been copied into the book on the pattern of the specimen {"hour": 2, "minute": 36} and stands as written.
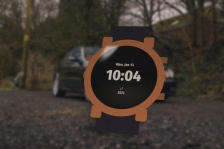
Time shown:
{"hour": 10, "minute": 4}
